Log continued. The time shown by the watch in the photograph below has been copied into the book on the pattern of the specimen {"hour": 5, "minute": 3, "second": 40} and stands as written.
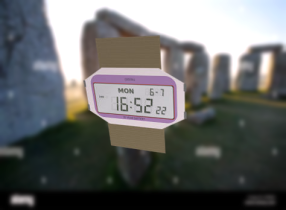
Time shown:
{"hour": 16, "minute": 52, "second": 22}
